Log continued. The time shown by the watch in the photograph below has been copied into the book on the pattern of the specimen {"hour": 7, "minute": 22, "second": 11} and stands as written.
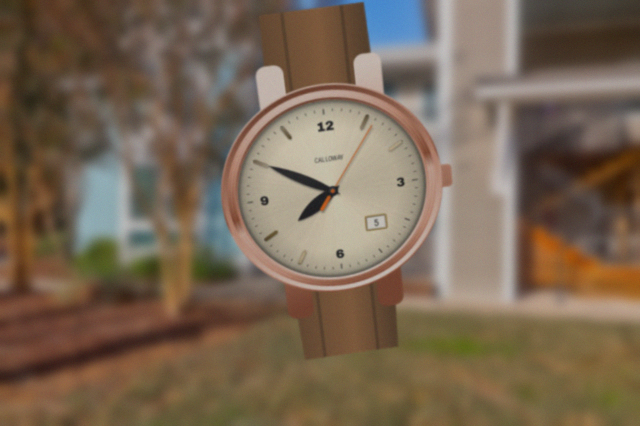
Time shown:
{"hour": 7, "minute": 50, "second": 6}
